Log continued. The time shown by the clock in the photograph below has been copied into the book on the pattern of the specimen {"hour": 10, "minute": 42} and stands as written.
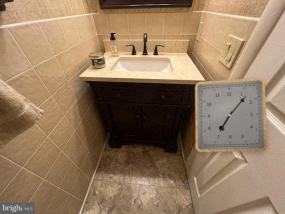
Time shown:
{"hour": 7, "minute": 7}
